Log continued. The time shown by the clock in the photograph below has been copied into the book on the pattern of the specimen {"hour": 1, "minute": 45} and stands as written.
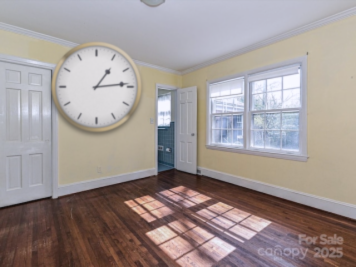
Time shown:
{"hour": 1, "minute": 14}
